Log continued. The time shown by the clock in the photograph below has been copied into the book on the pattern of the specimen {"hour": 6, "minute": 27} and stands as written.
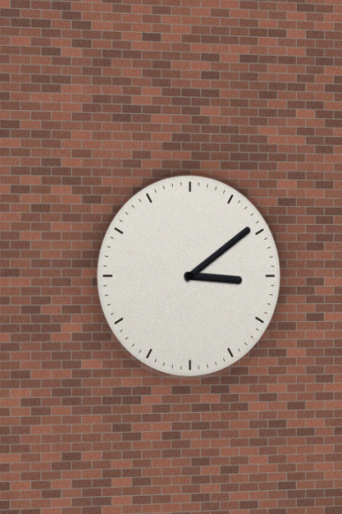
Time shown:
{"hour": 3, "minute": 9}
